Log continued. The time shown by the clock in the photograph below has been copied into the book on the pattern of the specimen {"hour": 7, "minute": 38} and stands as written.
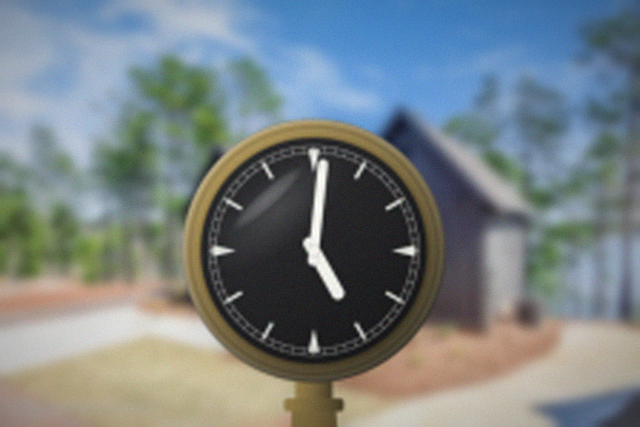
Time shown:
{"hour": 5, "minute": 1}
